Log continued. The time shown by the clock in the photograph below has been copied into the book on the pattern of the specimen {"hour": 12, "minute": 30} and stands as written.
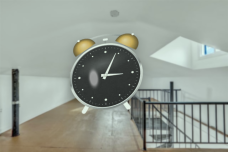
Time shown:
{"hour": 3, "minute": 4}
